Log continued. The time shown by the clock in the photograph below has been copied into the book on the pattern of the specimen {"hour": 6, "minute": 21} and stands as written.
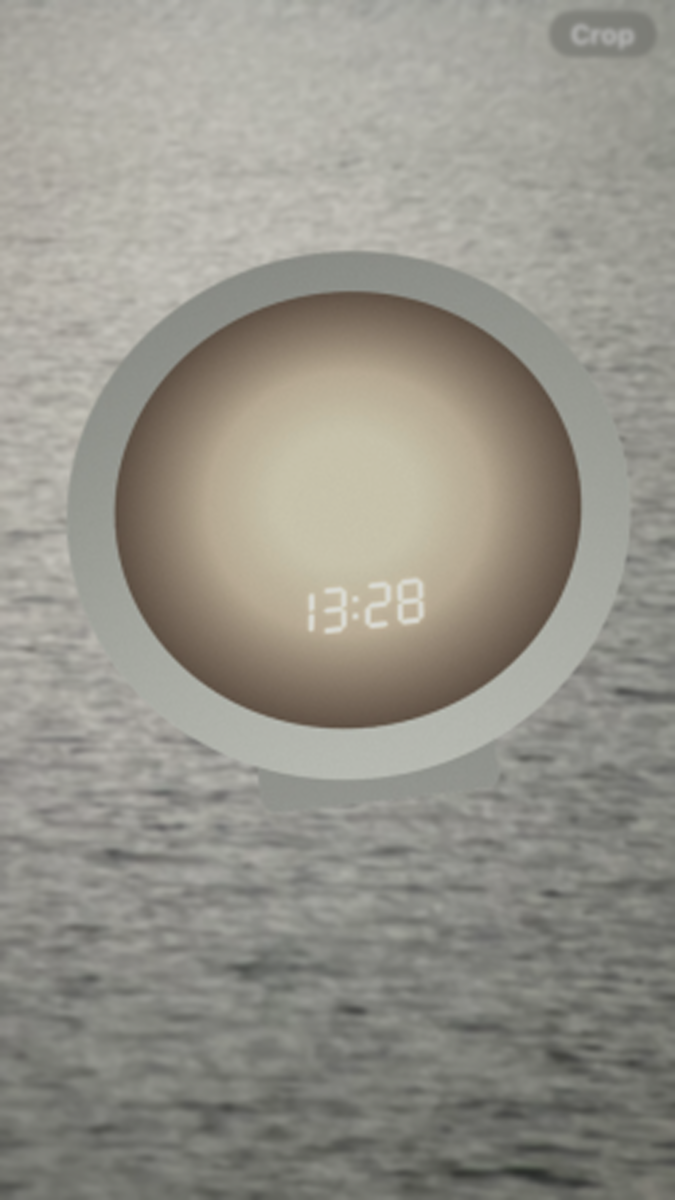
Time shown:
{"hour": 13, "minute": 28}
